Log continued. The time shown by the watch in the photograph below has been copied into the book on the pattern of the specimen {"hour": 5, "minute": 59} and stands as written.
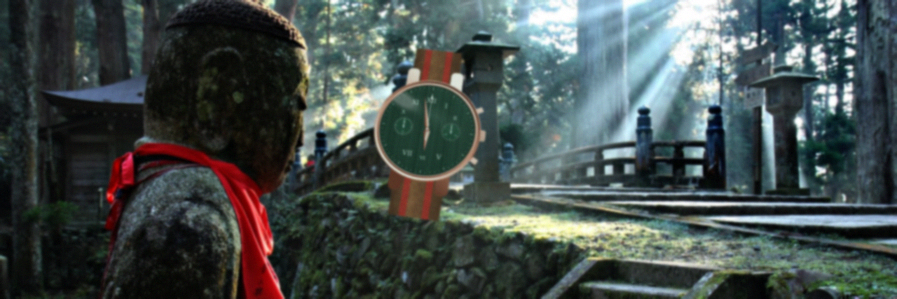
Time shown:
{"hour": 5, "minute": 58}
